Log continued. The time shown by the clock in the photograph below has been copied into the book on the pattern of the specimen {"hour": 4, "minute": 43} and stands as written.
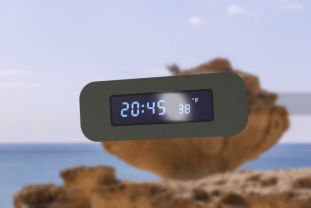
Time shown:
{"hour": 20, "minute": 45}
